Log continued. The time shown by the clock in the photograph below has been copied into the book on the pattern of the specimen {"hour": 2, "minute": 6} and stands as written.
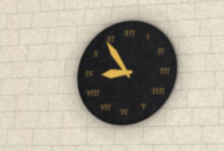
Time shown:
{"hour": 8, "minute": 54}
